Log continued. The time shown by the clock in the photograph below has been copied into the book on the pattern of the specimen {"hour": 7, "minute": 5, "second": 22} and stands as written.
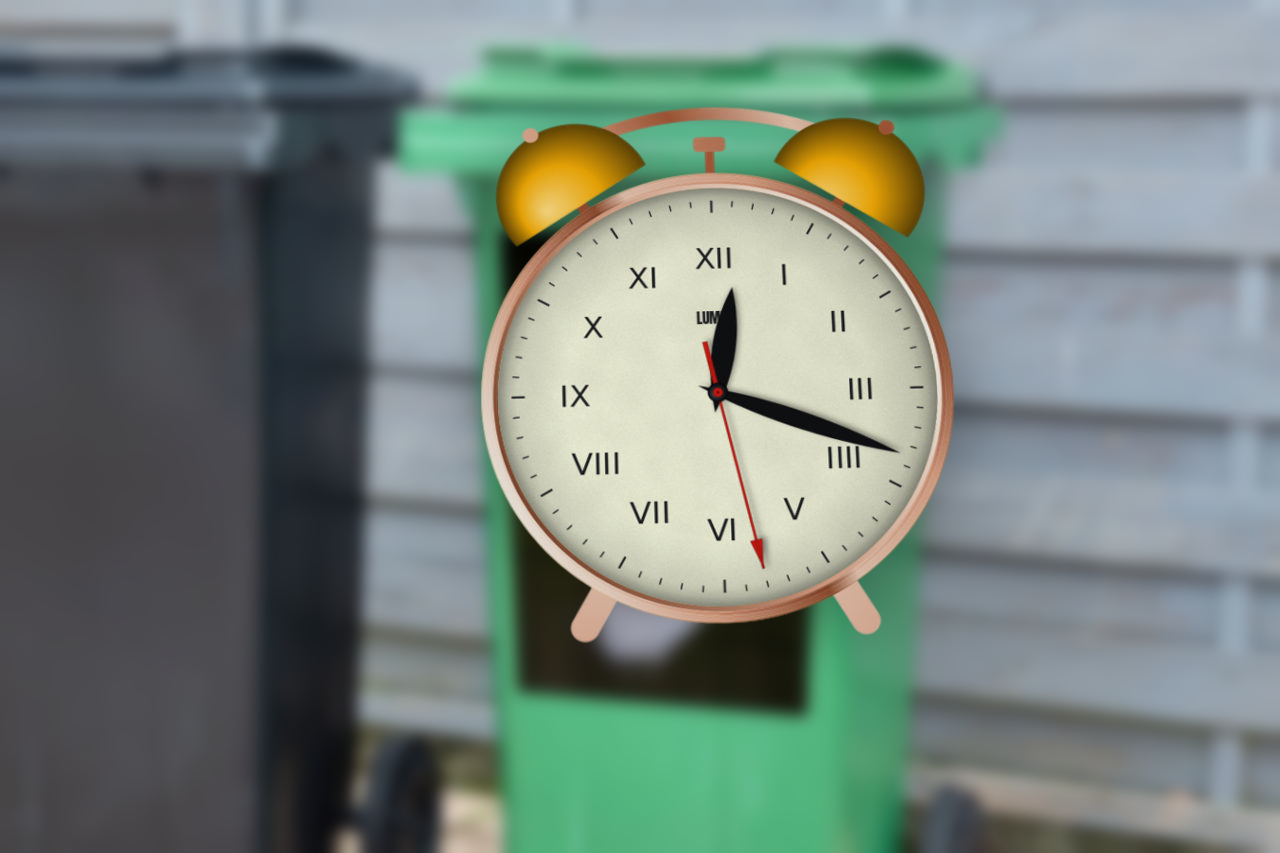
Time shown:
{"hour": 12, "minute": 18, "second": 28}
